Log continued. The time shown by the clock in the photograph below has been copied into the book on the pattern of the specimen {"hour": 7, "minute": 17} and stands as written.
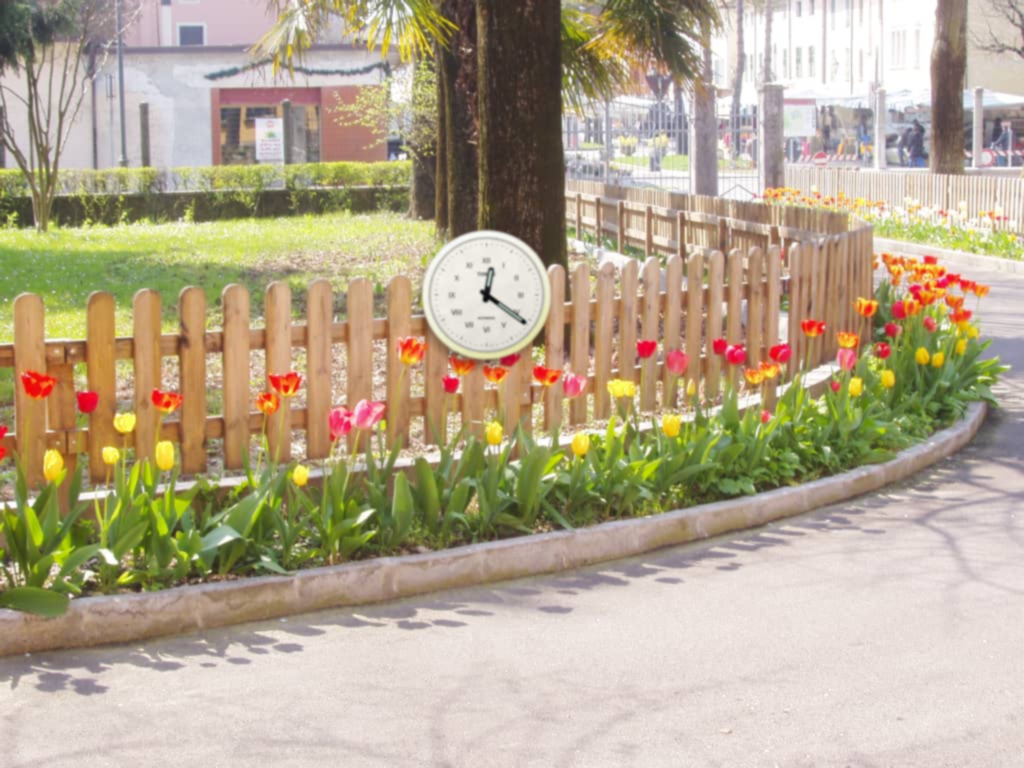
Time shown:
{"hour": 12, "minute": 21}
